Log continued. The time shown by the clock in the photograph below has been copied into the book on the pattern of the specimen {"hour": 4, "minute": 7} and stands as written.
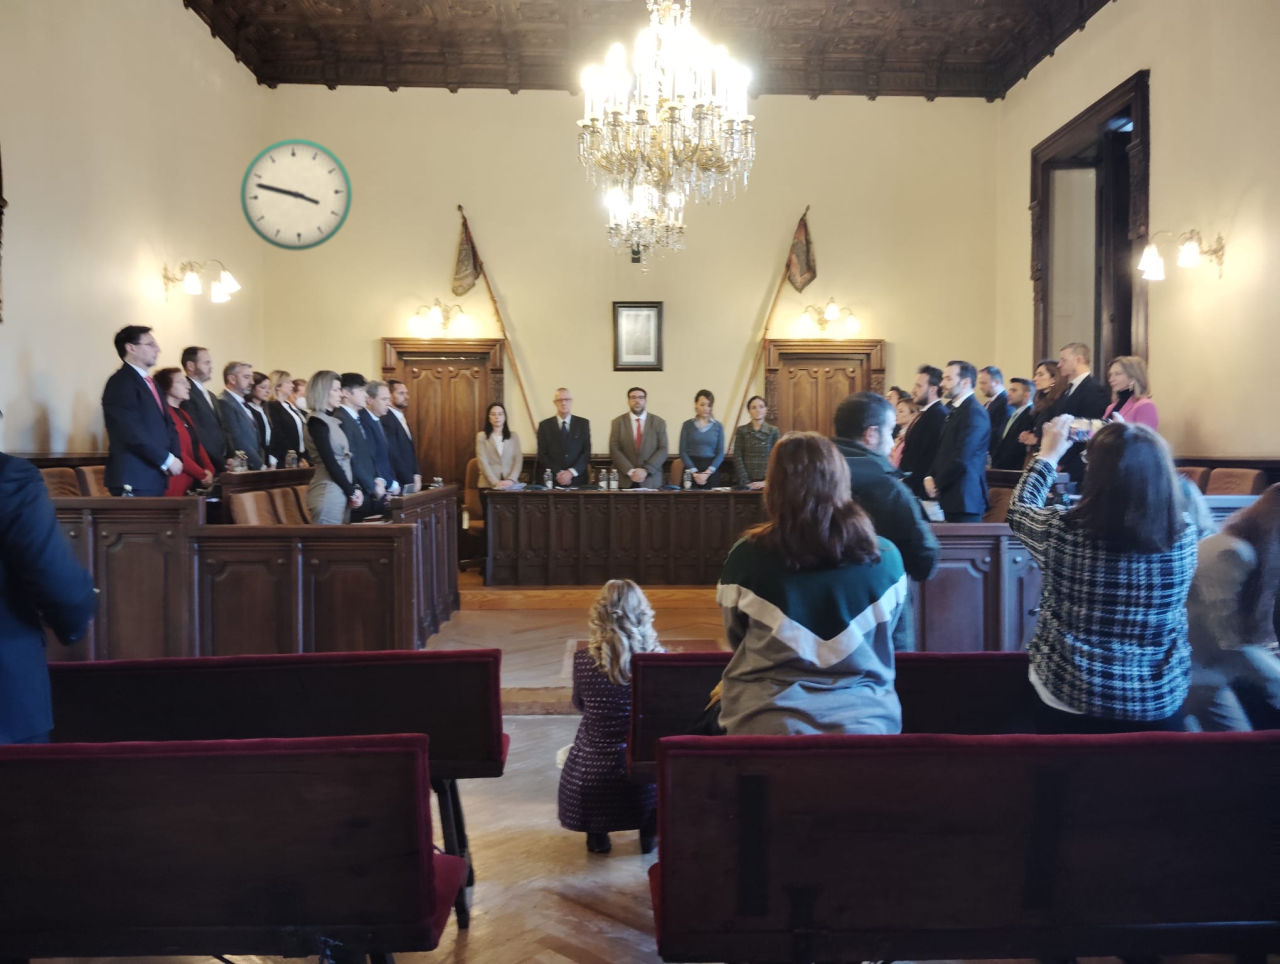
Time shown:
{"hour": 3, "minute": 48}
